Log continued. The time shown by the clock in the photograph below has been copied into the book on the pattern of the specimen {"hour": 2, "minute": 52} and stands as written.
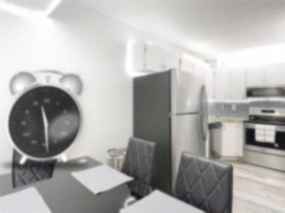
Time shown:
{"hour": 11, "minute": 29}
